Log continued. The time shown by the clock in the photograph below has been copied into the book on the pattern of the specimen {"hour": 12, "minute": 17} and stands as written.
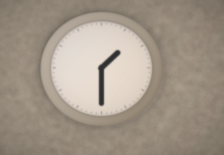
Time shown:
{"hour": 1, "minute": 30}
